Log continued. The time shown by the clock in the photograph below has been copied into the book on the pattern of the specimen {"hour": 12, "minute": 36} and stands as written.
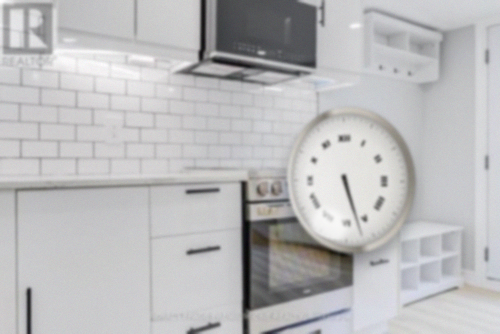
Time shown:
{"hour": 5, "minute": 27}
